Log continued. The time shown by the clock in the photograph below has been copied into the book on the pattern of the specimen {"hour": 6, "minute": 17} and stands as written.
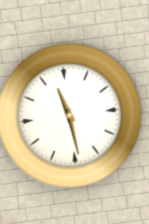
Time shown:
{"hour": 11, "minute": 29}
